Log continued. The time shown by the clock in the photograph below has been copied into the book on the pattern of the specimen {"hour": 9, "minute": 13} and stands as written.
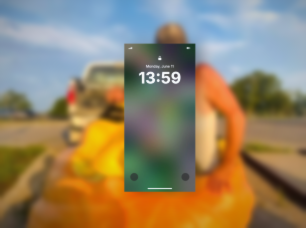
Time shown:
{"hour": 13, "minute": 59}
